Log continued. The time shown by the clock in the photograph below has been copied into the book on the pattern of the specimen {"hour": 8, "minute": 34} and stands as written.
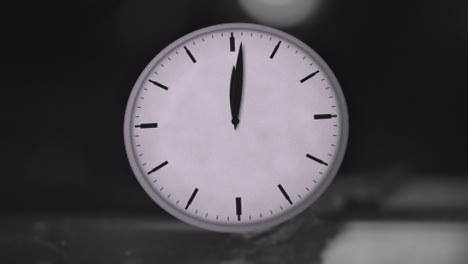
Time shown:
{"hour": 12, "minute": 1}
